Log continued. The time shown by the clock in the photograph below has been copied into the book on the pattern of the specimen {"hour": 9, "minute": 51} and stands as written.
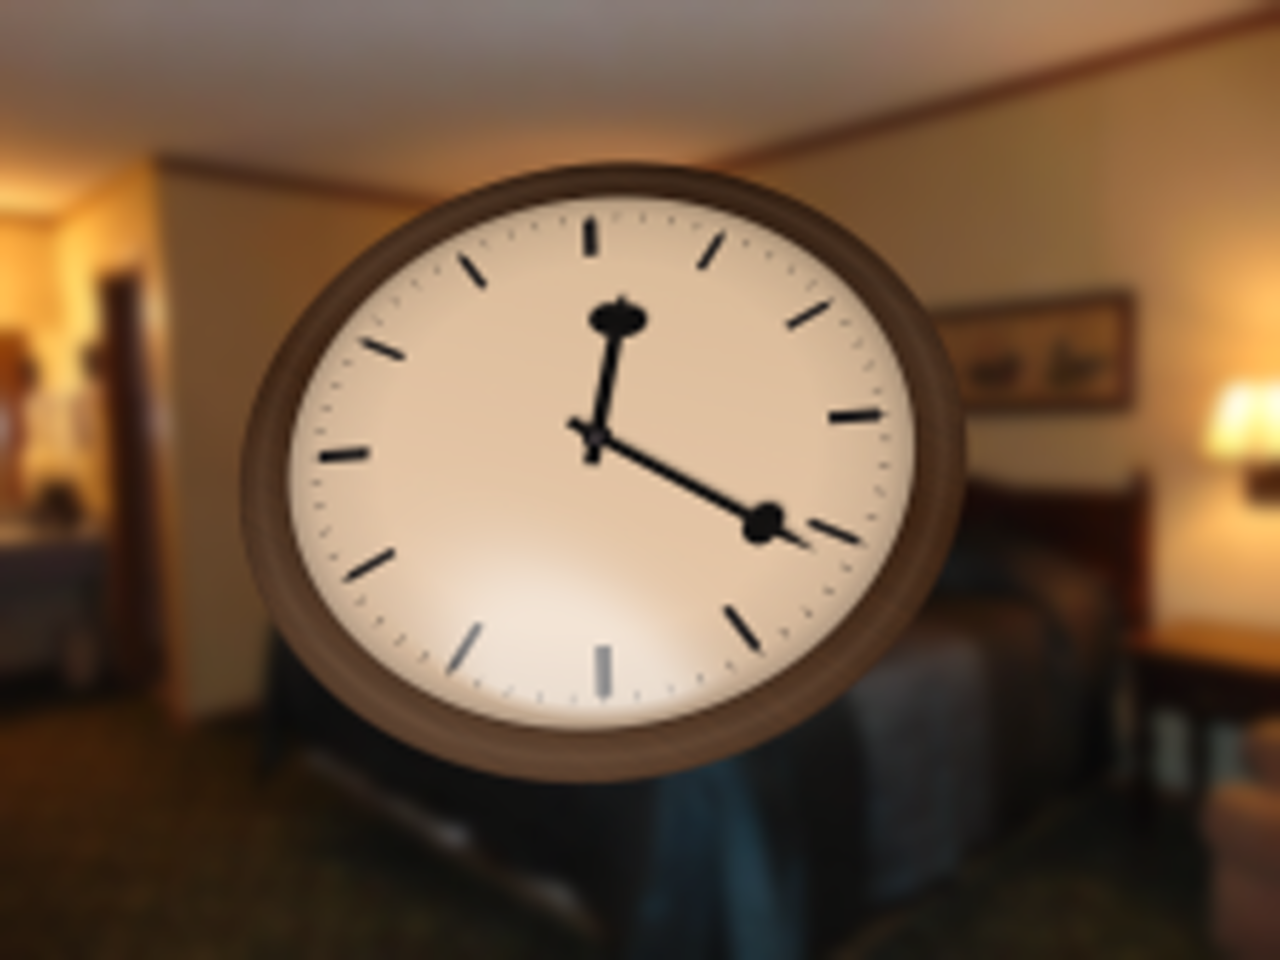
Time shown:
{"hour": 12, "minute": 21}
